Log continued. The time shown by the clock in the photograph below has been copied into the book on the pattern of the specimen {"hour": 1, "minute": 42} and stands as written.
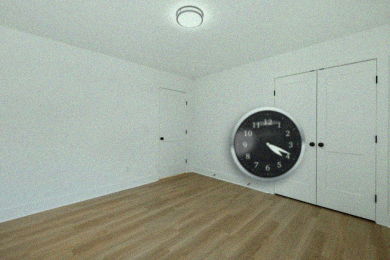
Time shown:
{"hour": 4, "minute": 19}
